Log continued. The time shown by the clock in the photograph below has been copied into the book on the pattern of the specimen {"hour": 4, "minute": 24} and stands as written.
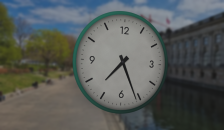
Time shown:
{"hour": 7, "minute": 26}
